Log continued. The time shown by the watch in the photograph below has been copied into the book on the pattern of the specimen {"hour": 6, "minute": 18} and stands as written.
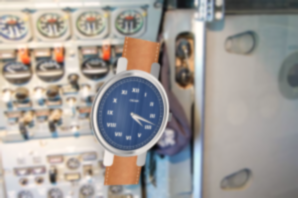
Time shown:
{"hour": 4, "minute": 18}
